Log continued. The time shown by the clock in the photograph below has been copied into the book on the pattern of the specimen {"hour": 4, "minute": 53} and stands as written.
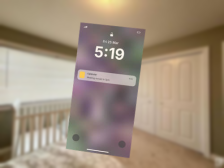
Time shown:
{"hour": 5, "minute": 19}
